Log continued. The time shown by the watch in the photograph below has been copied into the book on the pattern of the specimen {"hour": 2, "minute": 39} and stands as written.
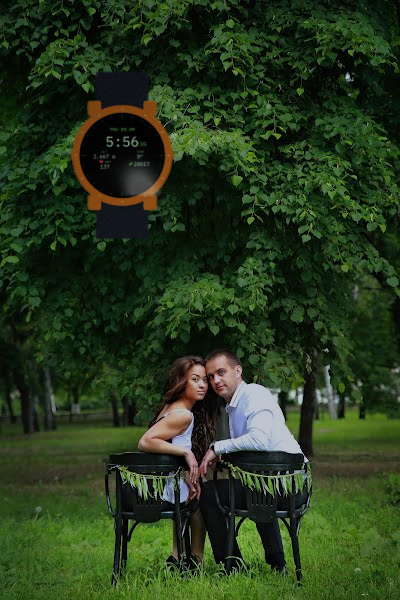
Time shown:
{"hour": 5, "minute": 56}
